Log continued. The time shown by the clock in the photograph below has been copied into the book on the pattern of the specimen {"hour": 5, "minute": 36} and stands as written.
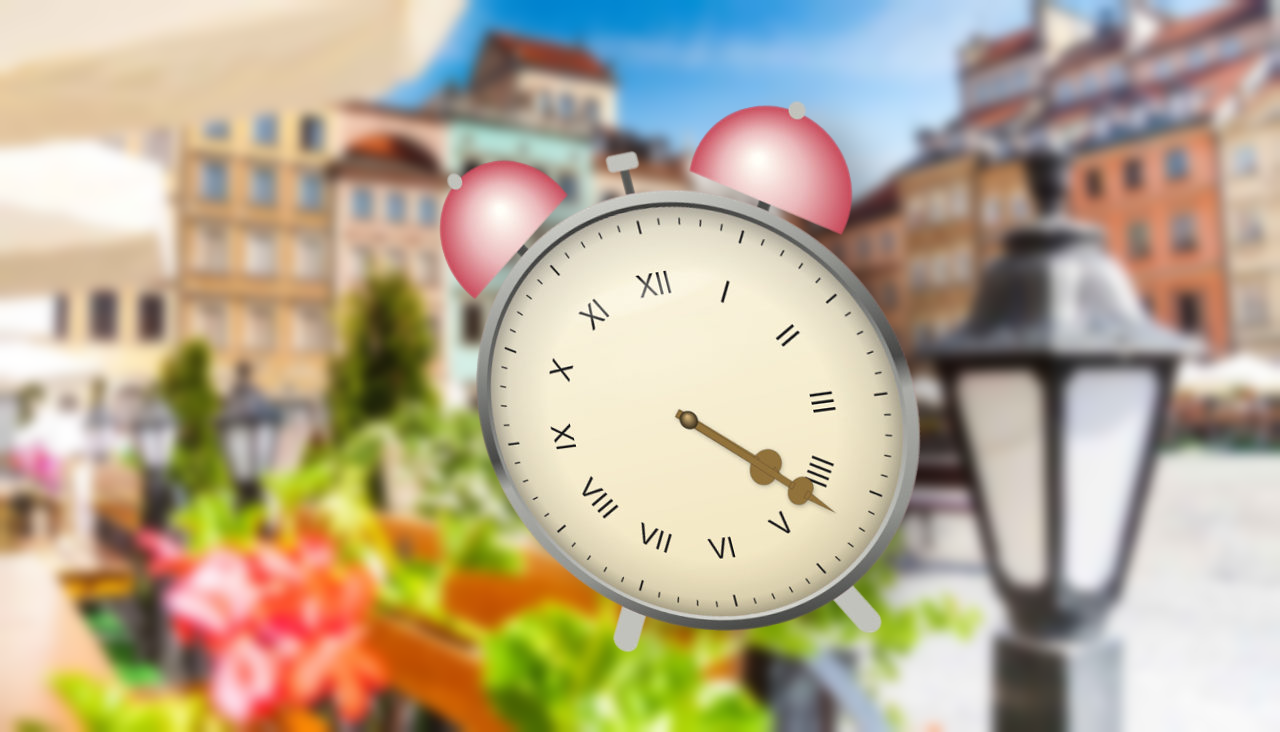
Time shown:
{"hour": 4, "minute": 22}
